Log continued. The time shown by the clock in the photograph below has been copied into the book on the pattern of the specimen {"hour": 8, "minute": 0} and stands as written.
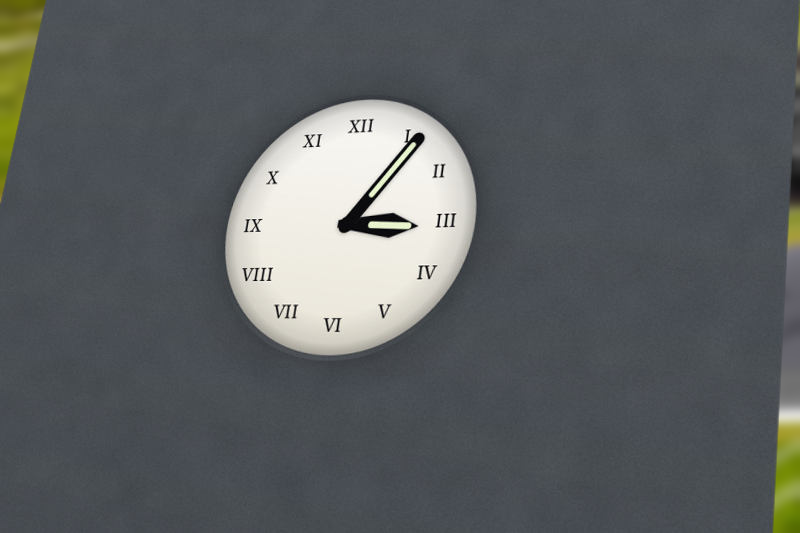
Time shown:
{"hour": 3, "minute": 6}
